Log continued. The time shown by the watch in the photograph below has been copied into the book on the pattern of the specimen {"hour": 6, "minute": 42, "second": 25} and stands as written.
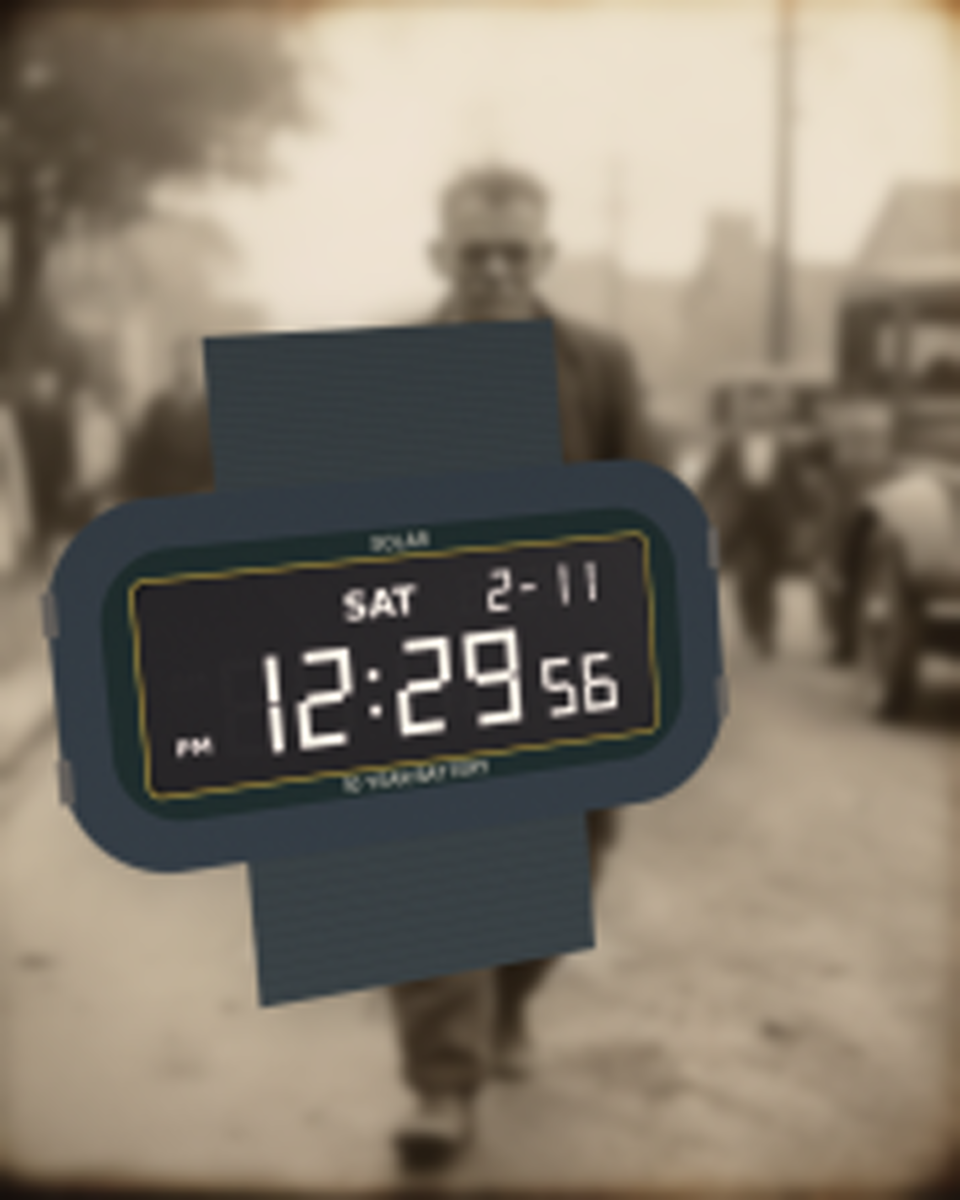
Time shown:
{"hour": 12, "minute": 29, "second": 56}
